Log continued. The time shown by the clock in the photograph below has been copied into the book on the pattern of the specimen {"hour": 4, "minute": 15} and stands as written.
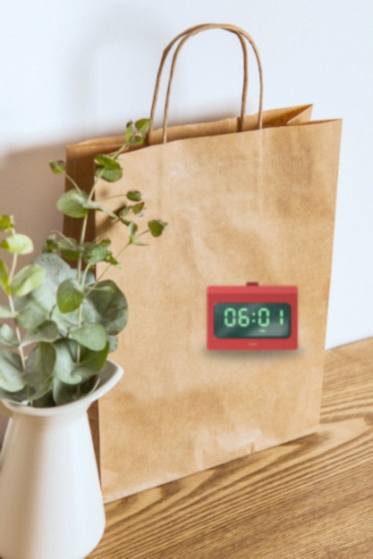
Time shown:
{"hour": 6, "minute": 1}
